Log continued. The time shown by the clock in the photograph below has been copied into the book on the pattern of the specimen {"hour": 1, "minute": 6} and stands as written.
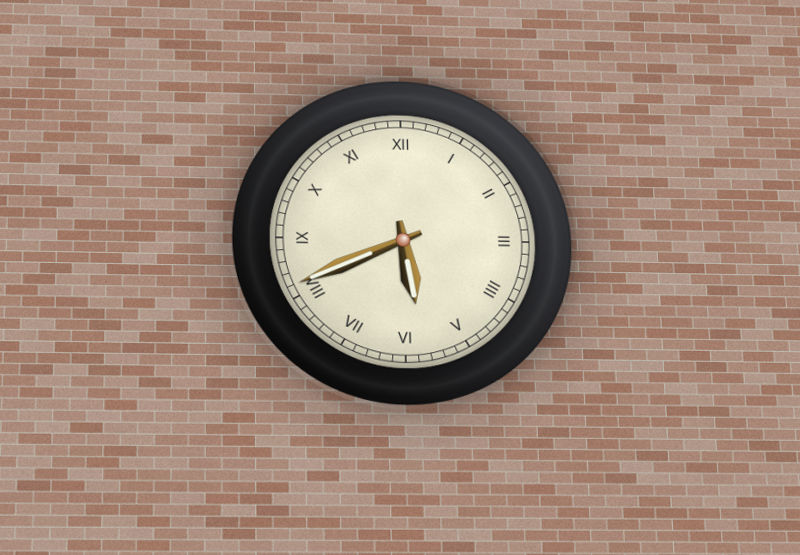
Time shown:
{"hour": 5, "minute": 41}
